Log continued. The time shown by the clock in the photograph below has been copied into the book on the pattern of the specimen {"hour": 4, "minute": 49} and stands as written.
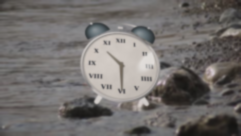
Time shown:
{"hour": 10, "minute": 30}
